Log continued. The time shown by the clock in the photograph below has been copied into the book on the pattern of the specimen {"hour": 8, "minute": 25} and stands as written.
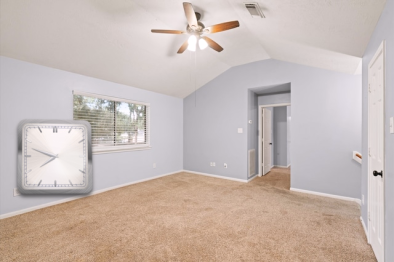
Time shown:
{"hour": 7, "minute": 48}
